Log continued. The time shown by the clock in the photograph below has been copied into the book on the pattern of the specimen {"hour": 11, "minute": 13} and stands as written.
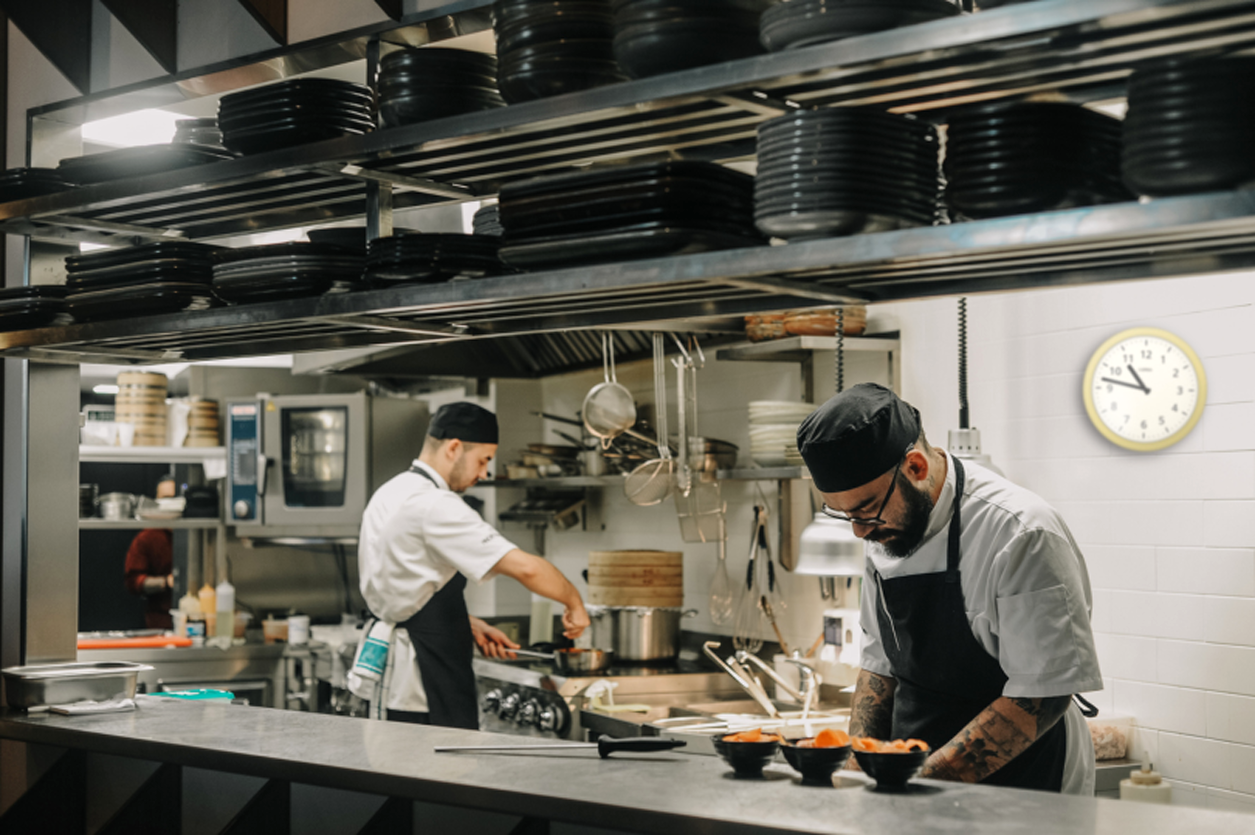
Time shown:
{"hour": 10, "minute": 47}
